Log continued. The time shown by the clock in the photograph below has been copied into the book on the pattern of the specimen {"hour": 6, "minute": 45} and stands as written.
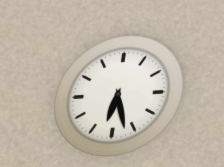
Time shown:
{"hour": 6, "minute": 27}
